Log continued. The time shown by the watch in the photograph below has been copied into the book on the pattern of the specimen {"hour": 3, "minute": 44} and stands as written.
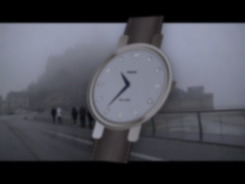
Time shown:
{"hour": 10, "minute": 36}
